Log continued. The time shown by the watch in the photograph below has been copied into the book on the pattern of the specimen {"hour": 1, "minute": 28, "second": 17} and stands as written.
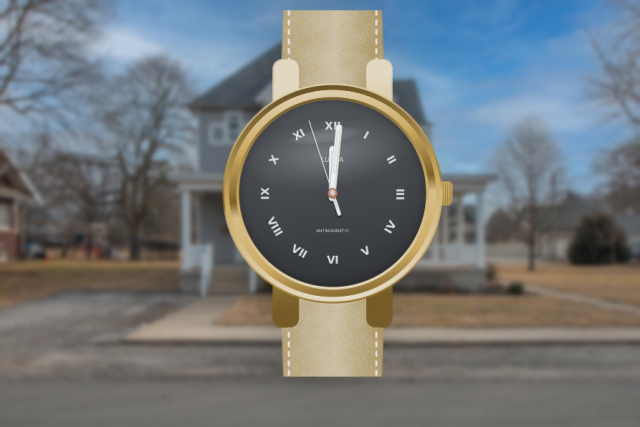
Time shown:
{"hour": 12, "minute": 0, "second": 57}
